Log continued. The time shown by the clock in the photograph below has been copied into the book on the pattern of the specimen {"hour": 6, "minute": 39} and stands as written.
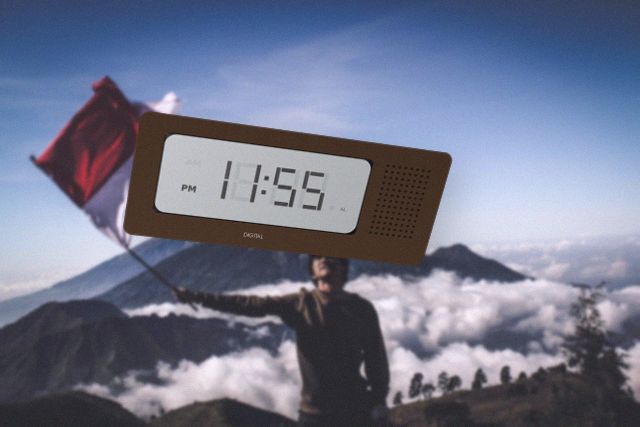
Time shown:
{"hour": 11, "minute": 55}
